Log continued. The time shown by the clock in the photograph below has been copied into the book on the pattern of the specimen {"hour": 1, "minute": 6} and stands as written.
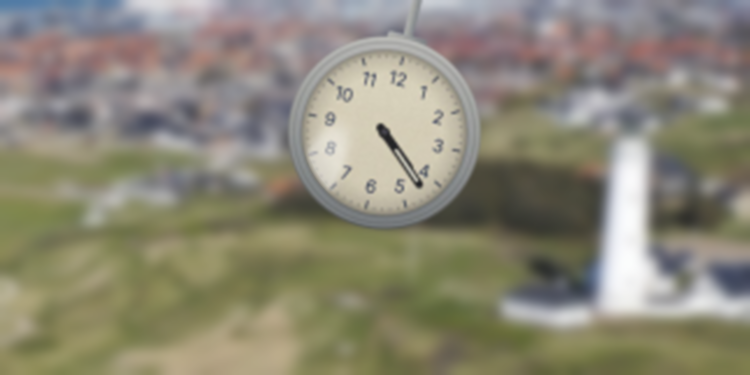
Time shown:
{"hour": 4, "minute": 22}
